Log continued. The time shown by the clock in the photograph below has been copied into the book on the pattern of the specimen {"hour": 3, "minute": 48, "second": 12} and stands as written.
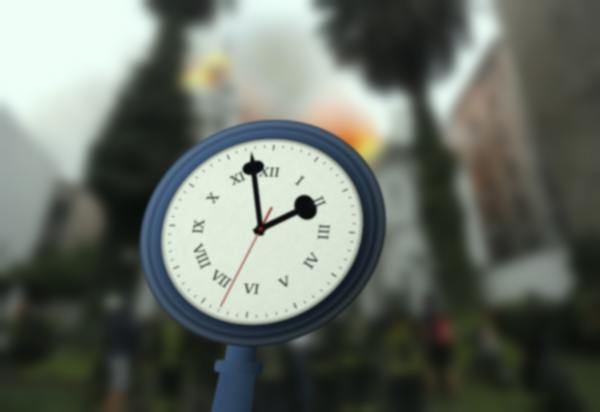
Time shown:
{"hour": 1, "minute": 57, "second": 33}
